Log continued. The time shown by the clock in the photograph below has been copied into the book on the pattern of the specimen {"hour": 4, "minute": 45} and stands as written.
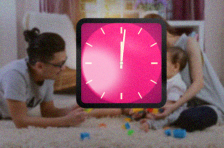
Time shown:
{"hour": 12, "minute": 1}
